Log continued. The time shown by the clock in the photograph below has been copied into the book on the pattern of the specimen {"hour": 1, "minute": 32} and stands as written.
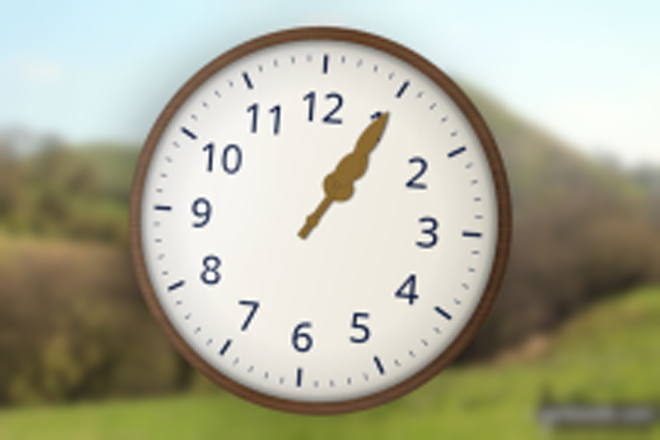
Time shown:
{"hour": 1, "minute": 5}
